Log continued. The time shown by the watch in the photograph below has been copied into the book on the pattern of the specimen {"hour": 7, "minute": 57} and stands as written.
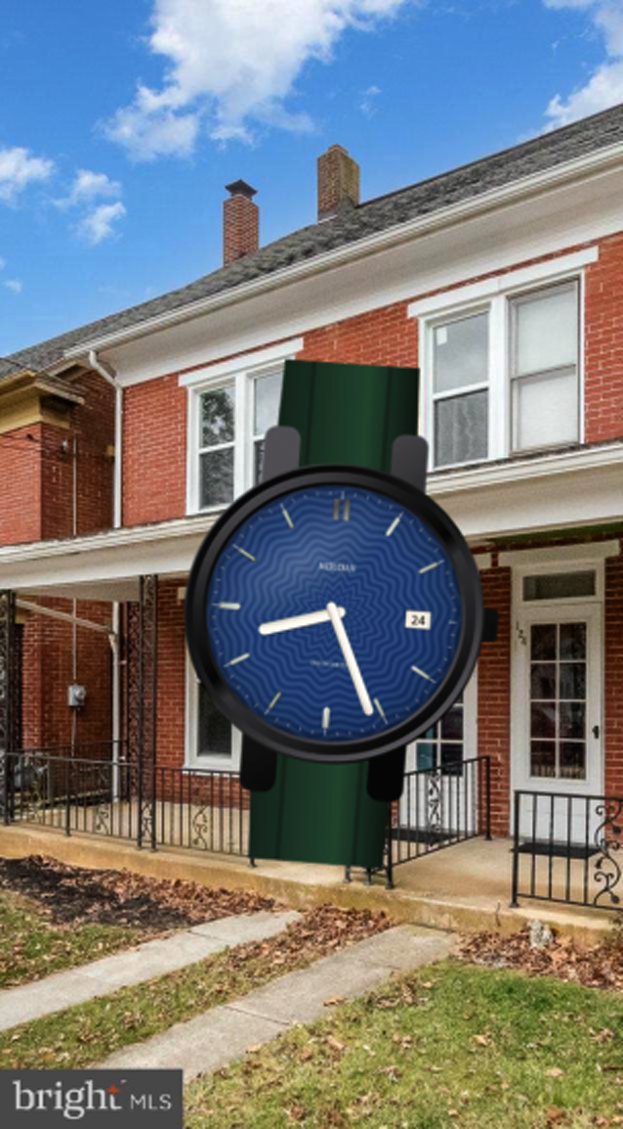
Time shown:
{"hour": 8, "minute": 26}
